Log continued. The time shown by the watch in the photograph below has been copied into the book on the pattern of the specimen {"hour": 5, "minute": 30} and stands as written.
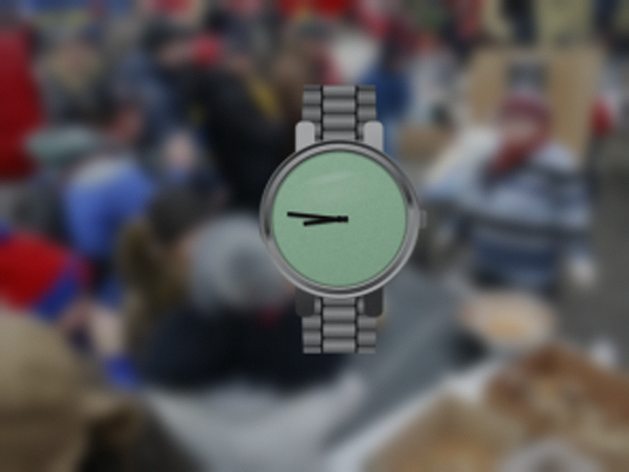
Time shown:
{"hour": 8, "minute": 46}
